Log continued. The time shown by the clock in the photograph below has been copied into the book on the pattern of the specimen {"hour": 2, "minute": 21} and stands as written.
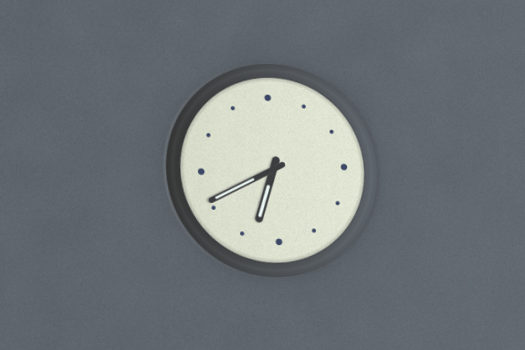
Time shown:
{"hour": 6, "minute": 41}
